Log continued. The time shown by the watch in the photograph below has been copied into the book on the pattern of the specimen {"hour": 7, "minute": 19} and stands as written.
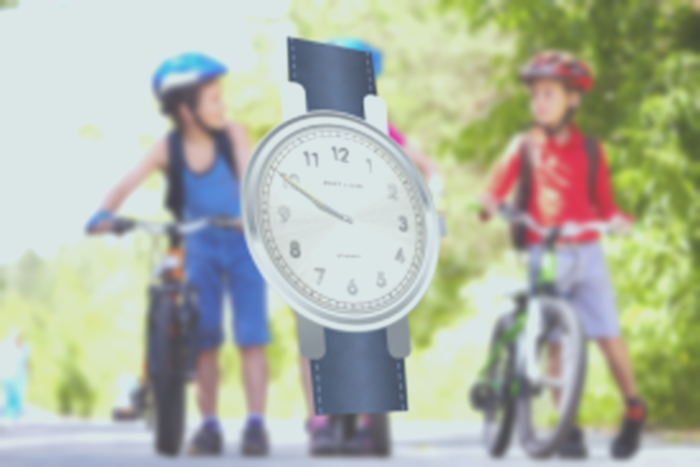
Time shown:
{"hour": 9, "minute": 50}
